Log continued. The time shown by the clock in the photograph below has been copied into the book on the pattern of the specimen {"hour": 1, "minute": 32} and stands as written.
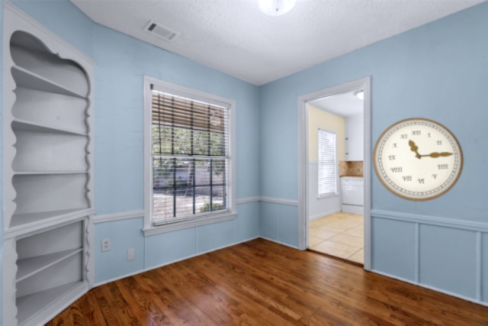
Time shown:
{"hour": 11, "minute": 15}
